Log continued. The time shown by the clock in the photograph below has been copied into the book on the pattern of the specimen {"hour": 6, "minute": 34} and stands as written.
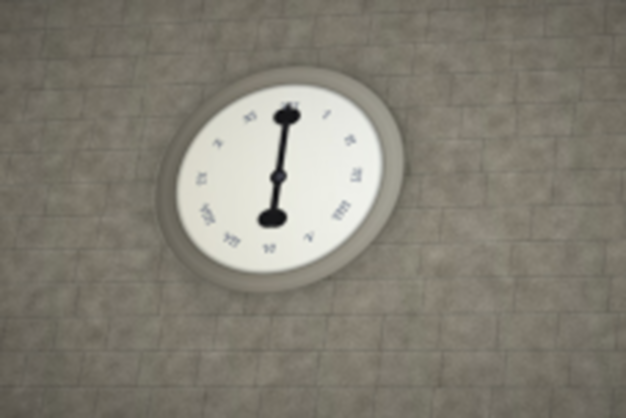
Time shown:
{"hour": 6, "minute": 0}
